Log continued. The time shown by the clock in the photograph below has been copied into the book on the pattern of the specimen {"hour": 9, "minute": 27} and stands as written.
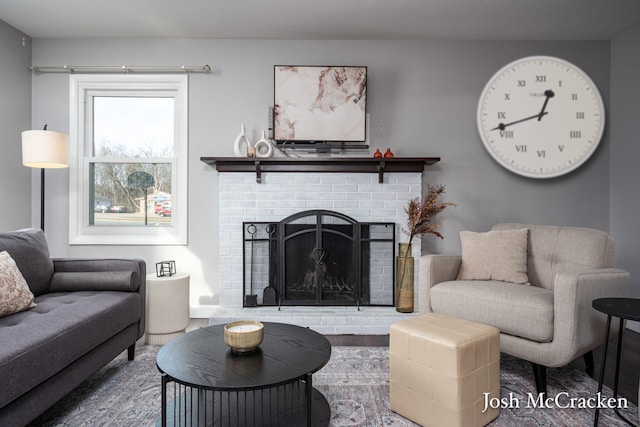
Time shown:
{"hour": 12, "minute": 42}
